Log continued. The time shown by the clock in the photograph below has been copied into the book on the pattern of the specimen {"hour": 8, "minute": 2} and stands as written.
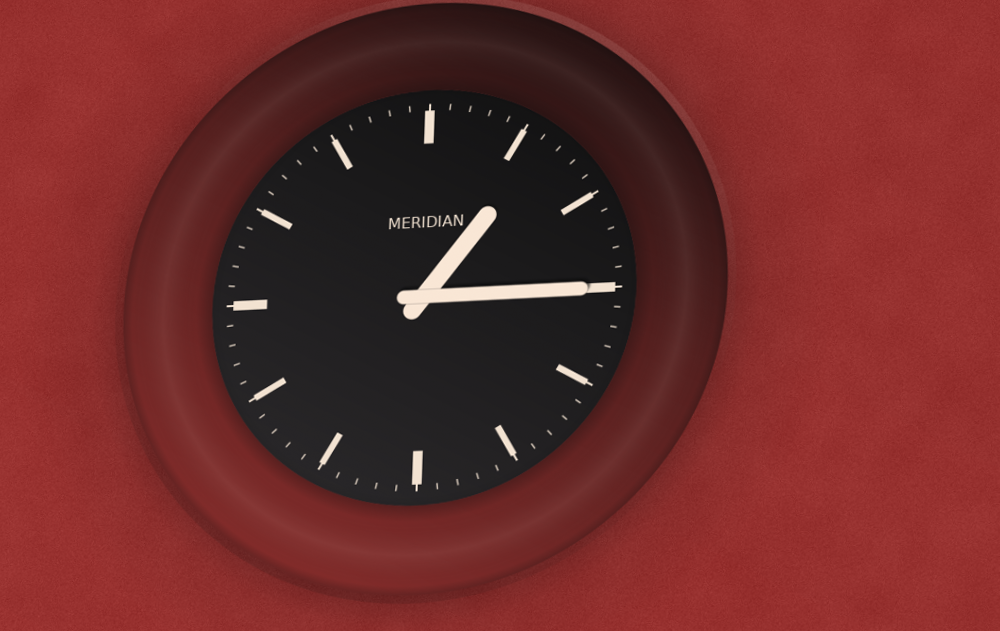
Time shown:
{"hour": 1, "minute": 15}
